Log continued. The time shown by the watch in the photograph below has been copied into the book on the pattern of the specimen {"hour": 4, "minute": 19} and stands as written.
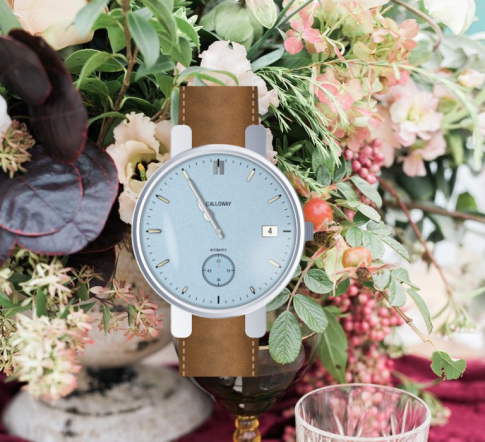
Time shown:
{"hour": 10, "minute": 55}
